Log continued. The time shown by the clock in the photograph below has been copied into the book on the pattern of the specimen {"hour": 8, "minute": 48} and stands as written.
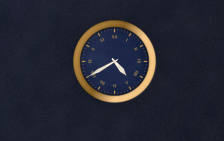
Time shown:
{"hour": 4, "minute": 40}
